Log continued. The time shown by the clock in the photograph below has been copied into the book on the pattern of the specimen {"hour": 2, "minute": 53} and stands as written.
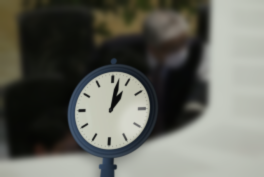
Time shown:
{"hour": 1, "minute": 2}
